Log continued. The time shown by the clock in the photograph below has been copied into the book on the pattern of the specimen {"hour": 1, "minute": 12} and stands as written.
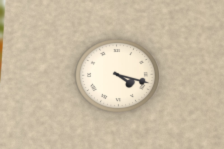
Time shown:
{"hour": 4, "minute": 18}
